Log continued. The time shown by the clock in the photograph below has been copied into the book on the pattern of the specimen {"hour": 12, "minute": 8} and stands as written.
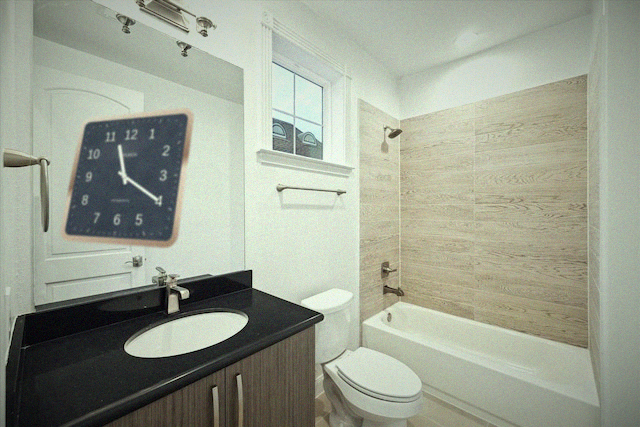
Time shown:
{"hour": 11, "minute": 20}
